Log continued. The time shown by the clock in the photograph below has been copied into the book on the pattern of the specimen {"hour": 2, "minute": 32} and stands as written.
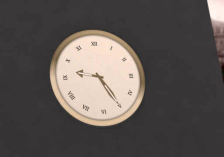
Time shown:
{"hour": 9, "minute": 25}
